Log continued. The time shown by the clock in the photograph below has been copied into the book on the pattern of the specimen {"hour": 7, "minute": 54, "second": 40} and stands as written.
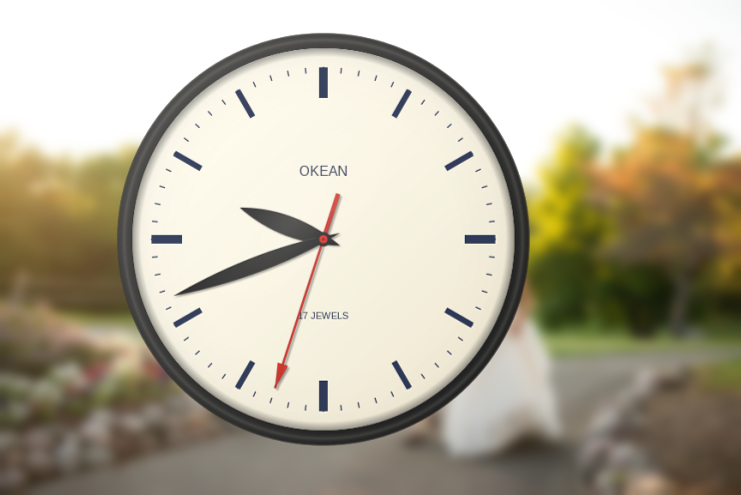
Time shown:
{"hour": 9, "minute": 41, "second": 33}
